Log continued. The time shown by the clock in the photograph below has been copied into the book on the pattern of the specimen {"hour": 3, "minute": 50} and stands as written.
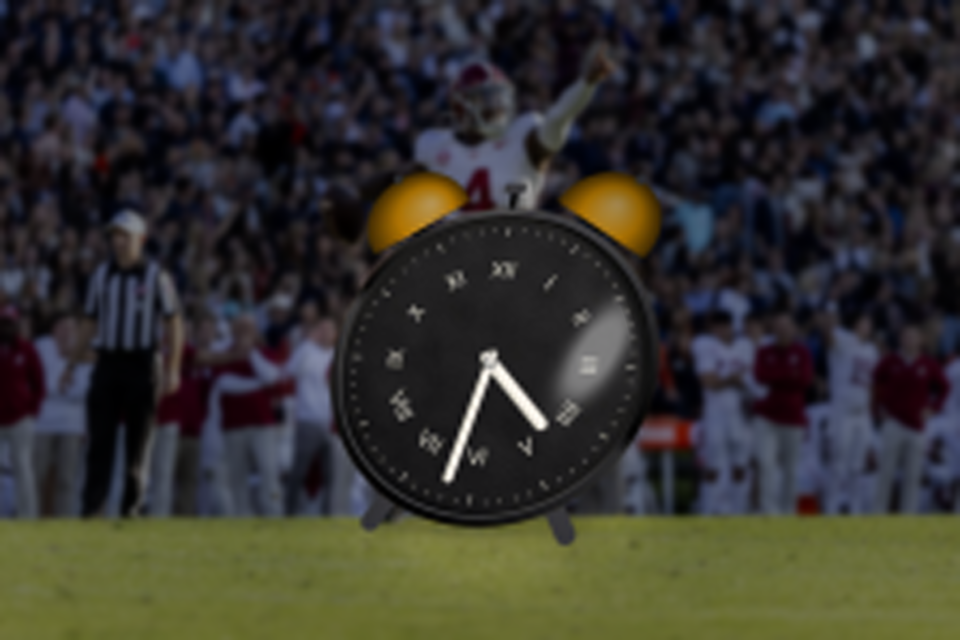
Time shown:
{"hour": 4, "minute": 32}
